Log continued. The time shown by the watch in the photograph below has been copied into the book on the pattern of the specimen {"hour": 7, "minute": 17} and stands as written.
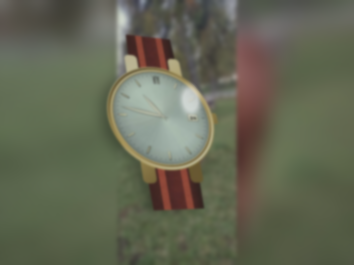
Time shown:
{"hour": 10, "minute": 47}
